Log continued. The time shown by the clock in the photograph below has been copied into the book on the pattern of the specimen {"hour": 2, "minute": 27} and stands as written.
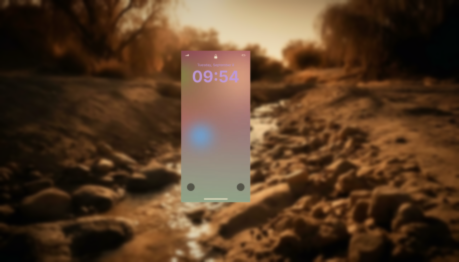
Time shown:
{"hour": 9, "minute": 54}
